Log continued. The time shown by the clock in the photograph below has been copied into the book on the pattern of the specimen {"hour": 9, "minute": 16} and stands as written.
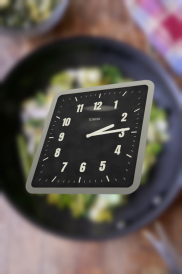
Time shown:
{"hour": 2, "minute": 14}
